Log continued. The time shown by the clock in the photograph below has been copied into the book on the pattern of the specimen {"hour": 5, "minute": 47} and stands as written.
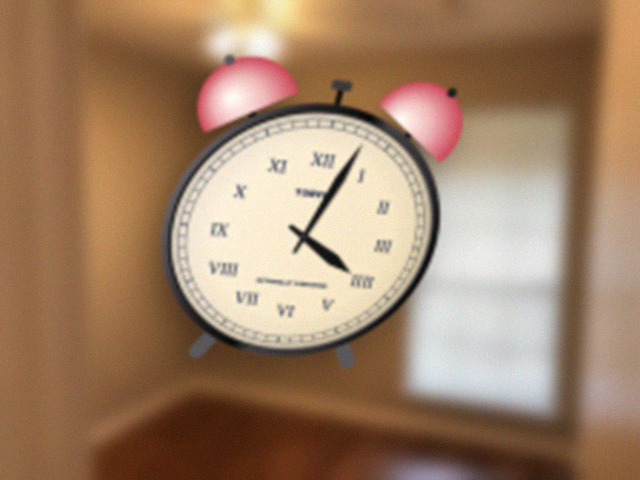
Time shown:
{"hour": 4, "minute": 3}
